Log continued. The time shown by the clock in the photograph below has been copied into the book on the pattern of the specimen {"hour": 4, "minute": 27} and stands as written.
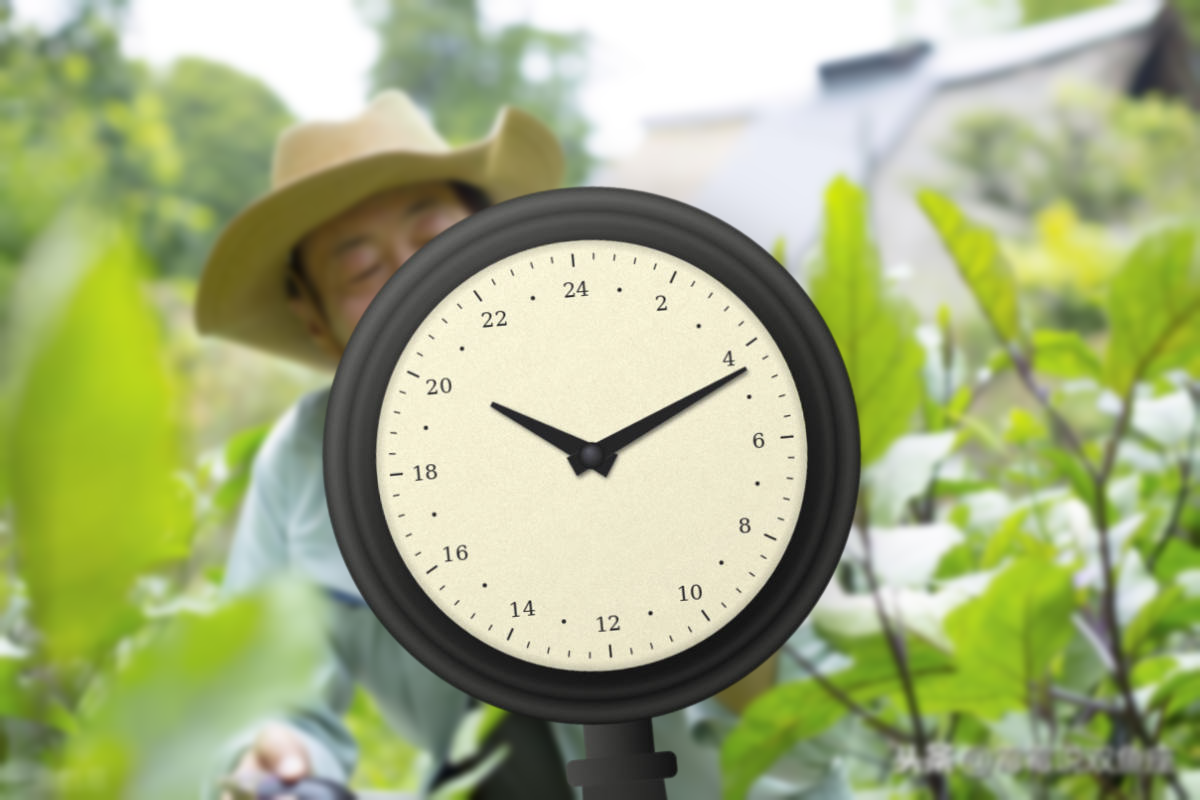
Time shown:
{"hour": 20, "minute": 11}
